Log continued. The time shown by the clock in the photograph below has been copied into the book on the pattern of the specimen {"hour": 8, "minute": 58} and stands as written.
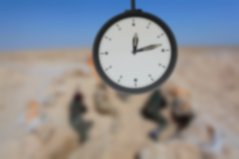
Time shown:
{"hour": 12, "minute": 13}
